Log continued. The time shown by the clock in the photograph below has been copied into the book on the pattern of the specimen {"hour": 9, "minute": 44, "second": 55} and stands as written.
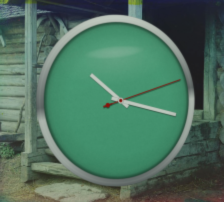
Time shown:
{"hour": 10, "minute": 17, "second": 12}
